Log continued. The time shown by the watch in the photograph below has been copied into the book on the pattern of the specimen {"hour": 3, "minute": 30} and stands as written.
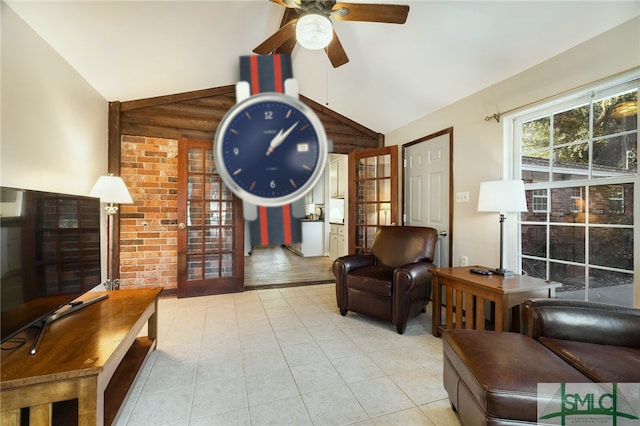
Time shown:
{"hour": 1, "minute": 8}
